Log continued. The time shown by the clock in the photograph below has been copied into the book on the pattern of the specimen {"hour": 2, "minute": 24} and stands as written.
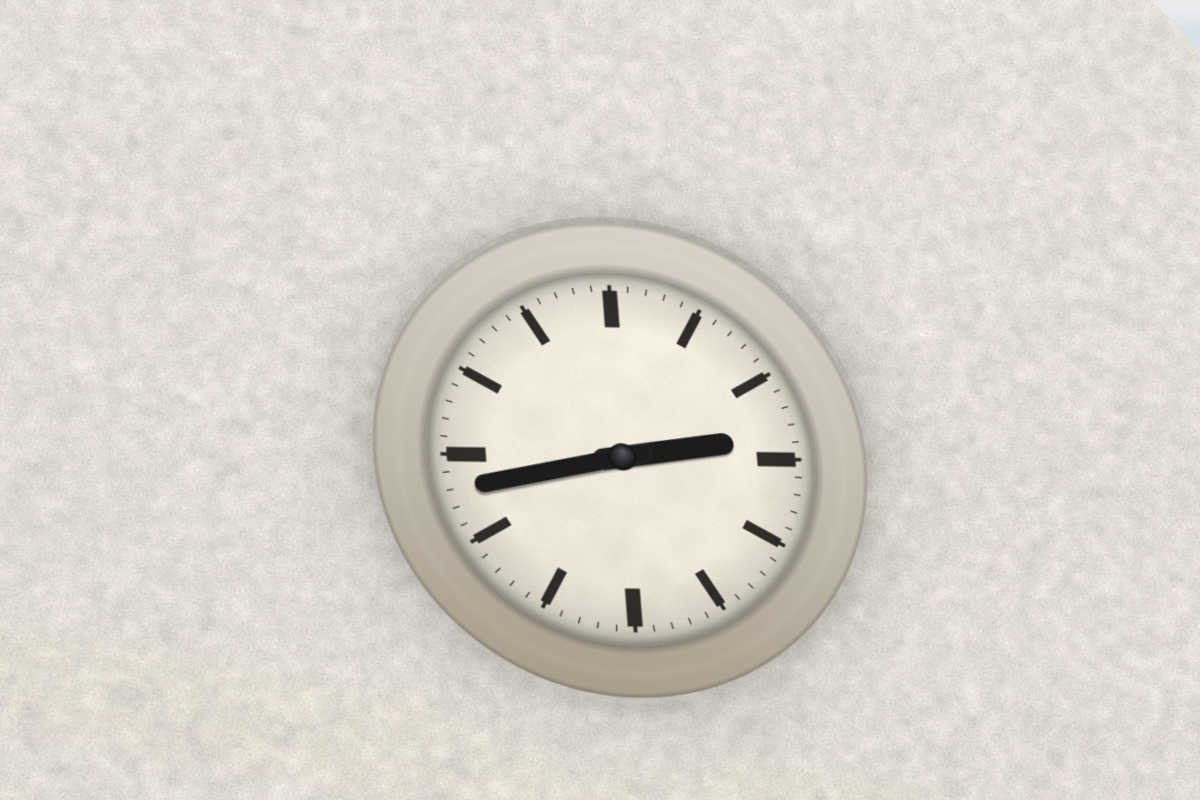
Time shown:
{"hour": 2, "minute": 43}
